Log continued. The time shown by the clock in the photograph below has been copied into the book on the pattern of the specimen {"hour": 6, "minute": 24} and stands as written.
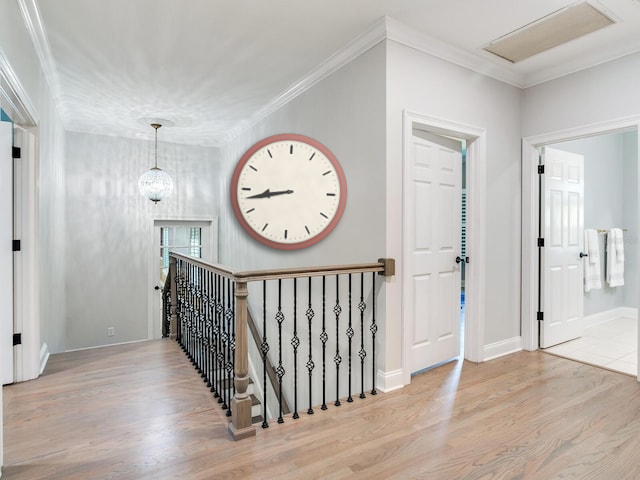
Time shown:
{"hour": 8, "minute": 43}
